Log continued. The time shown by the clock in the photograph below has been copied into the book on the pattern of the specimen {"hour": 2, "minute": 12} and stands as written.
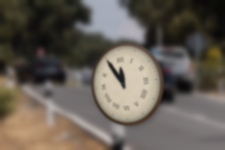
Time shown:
{"hour": 11, "minute": 55}
